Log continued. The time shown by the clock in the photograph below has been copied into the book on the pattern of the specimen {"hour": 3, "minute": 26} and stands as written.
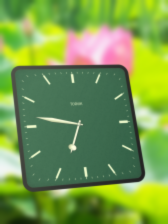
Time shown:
{"hour": 6, "minute": 47}
